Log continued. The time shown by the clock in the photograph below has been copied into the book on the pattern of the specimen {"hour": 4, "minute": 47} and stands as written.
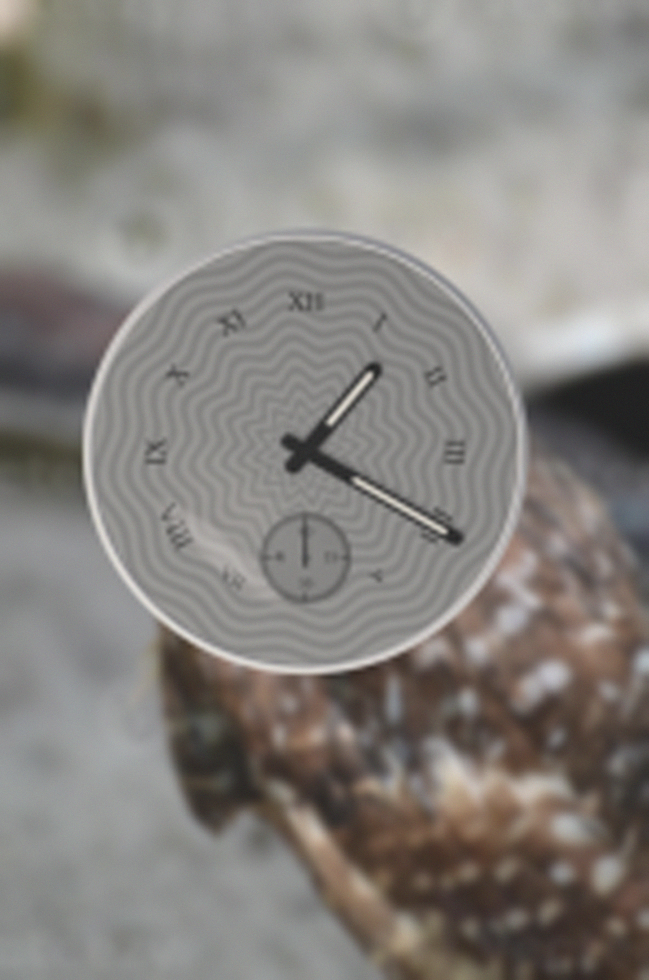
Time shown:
{"hour": 1, "minute": 20}
